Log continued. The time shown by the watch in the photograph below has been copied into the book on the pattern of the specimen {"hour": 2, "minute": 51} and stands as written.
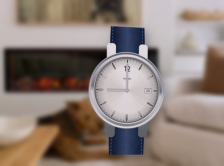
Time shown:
{"hour": 9, "minute": 0}
